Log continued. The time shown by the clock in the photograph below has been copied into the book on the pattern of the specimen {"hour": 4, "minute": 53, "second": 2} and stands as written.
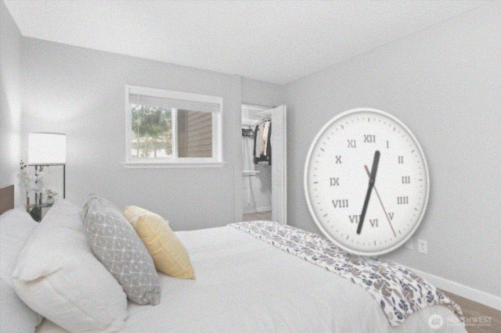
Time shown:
{"hour": 12, "minute": 33, "second": 26}
